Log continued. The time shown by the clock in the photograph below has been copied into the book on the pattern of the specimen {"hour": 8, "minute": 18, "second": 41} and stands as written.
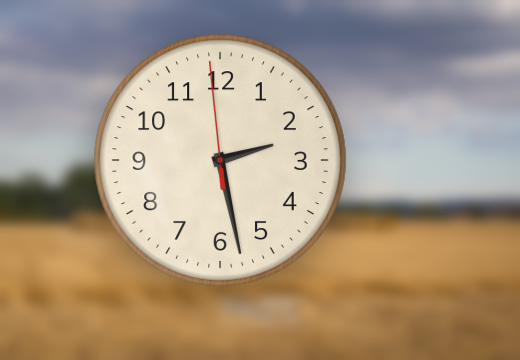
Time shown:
{"hour": 2, "minute": 27, "second": 59}
